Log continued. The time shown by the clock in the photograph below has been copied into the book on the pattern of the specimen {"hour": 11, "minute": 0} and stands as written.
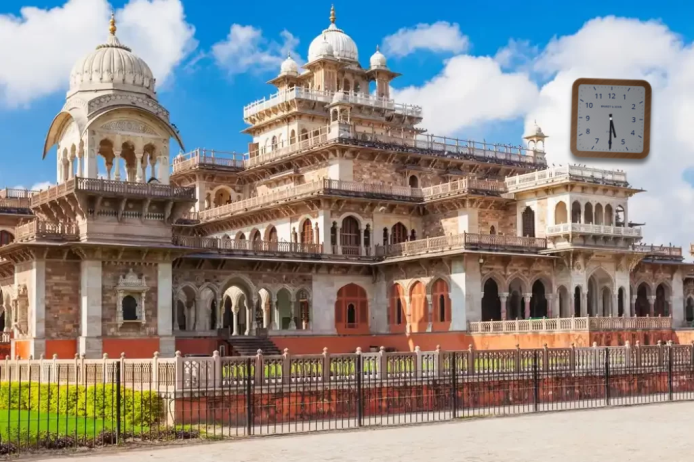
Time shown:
{"hour": 5, "minute": 30}
